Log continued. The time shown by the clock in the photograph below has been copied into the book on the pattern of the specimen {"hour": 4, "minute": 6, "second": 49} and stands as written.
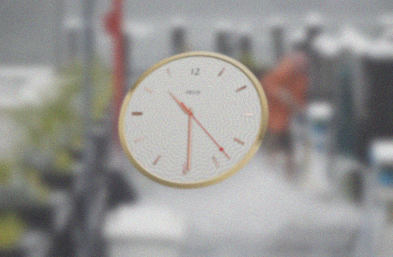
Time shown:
{"hour": 10, "minute": 29, "second": 23}
